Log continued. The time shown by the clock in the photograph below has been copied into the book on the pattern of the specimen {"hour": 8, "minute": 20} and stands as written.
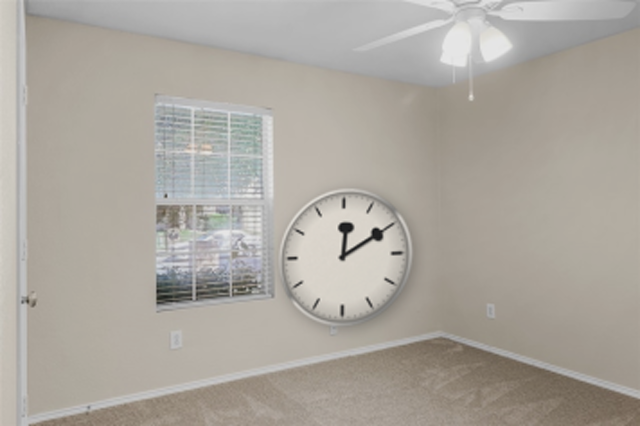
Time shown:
{"hour": 12, "minute": 10}
